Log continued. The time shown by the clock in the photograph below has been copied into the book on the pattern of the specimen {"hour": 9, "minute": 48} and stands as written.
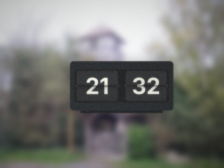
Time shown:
{"hour": 21, "minute": 32}
